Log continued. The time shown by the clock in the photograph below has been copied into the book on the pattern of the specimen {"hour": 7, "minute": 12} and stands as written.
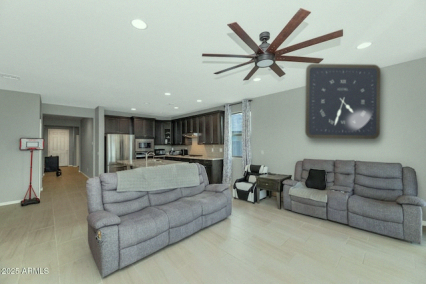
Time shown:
{"hour": 4, "minute": 33}
